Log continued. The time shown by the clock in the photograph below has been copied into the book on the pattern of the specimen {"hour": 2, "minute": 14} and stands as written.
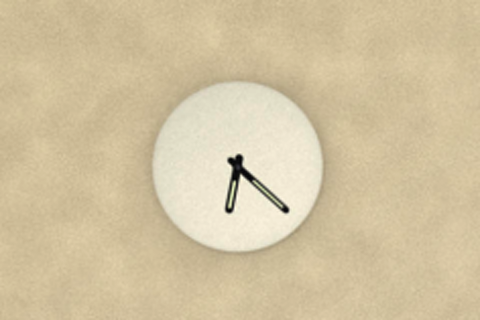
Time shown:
{"hour": 6, "minute": 22}
